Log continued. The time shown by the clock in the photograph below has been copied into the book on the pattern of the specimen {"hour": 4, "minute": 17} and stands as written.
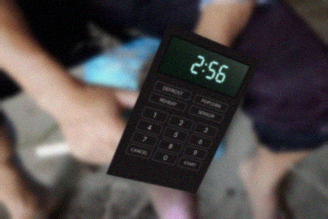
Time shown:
{"hour": 2, "minute": 56}
